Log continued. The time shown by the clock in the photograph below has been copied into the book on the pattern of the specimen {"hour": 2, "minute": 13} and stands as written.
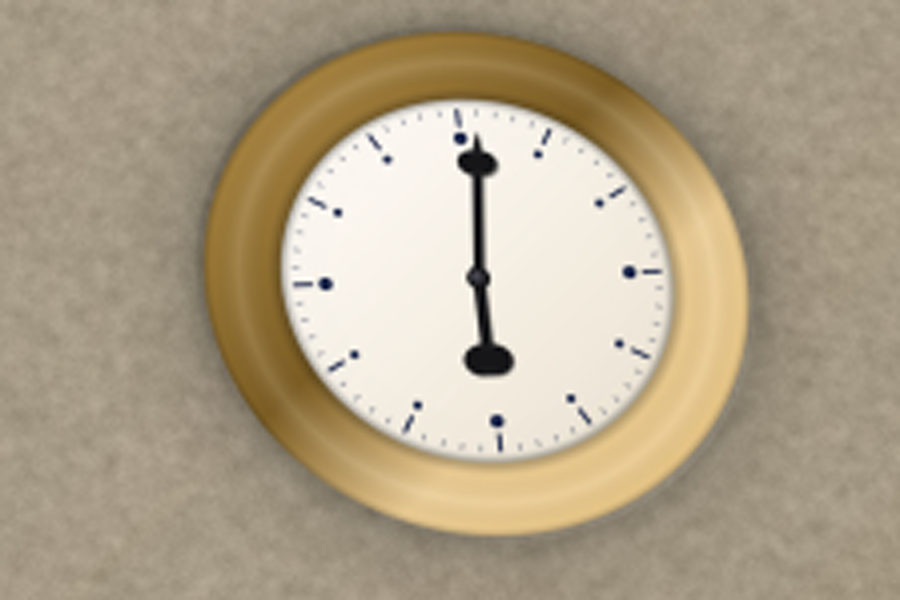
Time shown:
{"hour": 6, "minute": 1}
